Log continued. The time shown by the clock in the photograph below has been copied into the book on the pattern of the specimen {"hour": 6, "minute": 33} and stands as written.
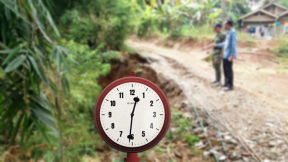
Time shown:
{"hour": 12, "minute": 31}
